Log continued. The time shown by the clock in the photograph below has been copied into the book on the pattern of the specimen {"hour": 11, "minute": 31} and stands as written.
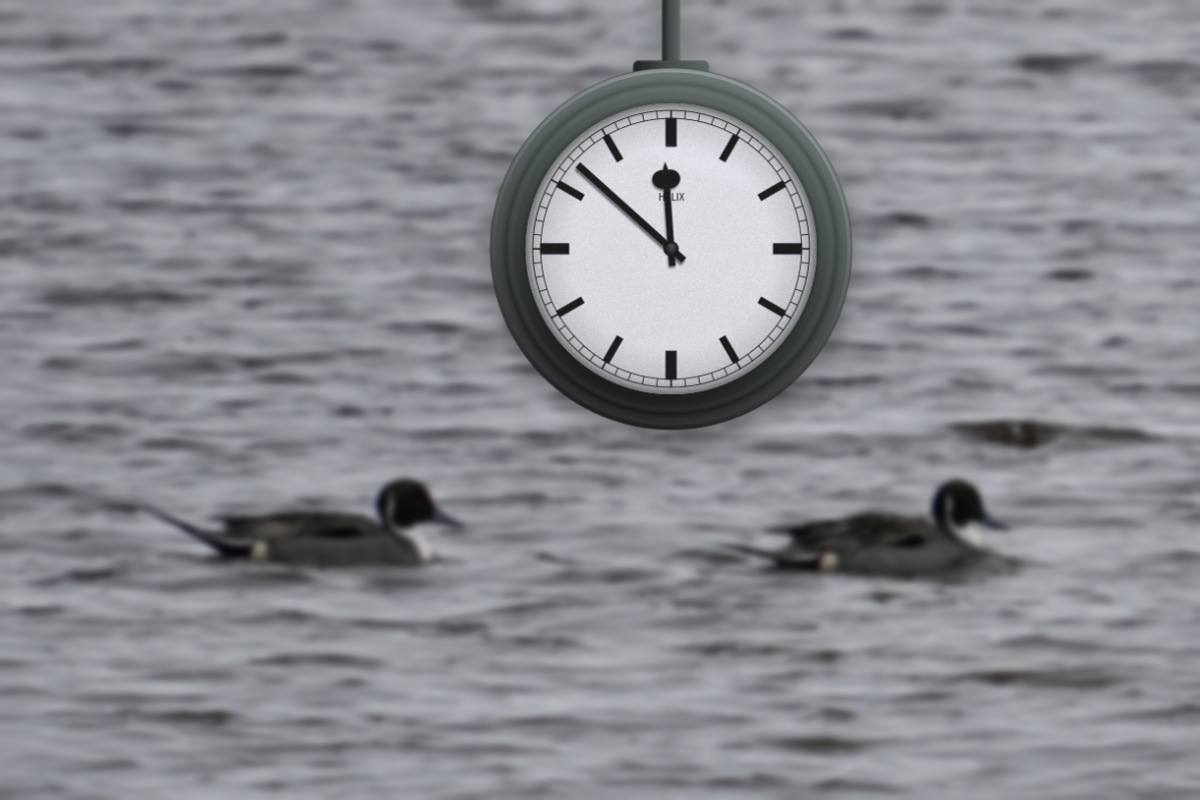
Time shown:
{"hour": 11, "minute": 52}
